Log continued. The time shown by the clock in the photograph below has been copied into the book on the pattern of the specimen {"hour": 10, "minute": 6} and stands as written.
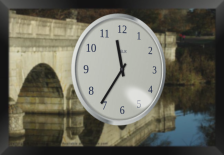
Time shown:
{"hour": 11, "minute": 36}
